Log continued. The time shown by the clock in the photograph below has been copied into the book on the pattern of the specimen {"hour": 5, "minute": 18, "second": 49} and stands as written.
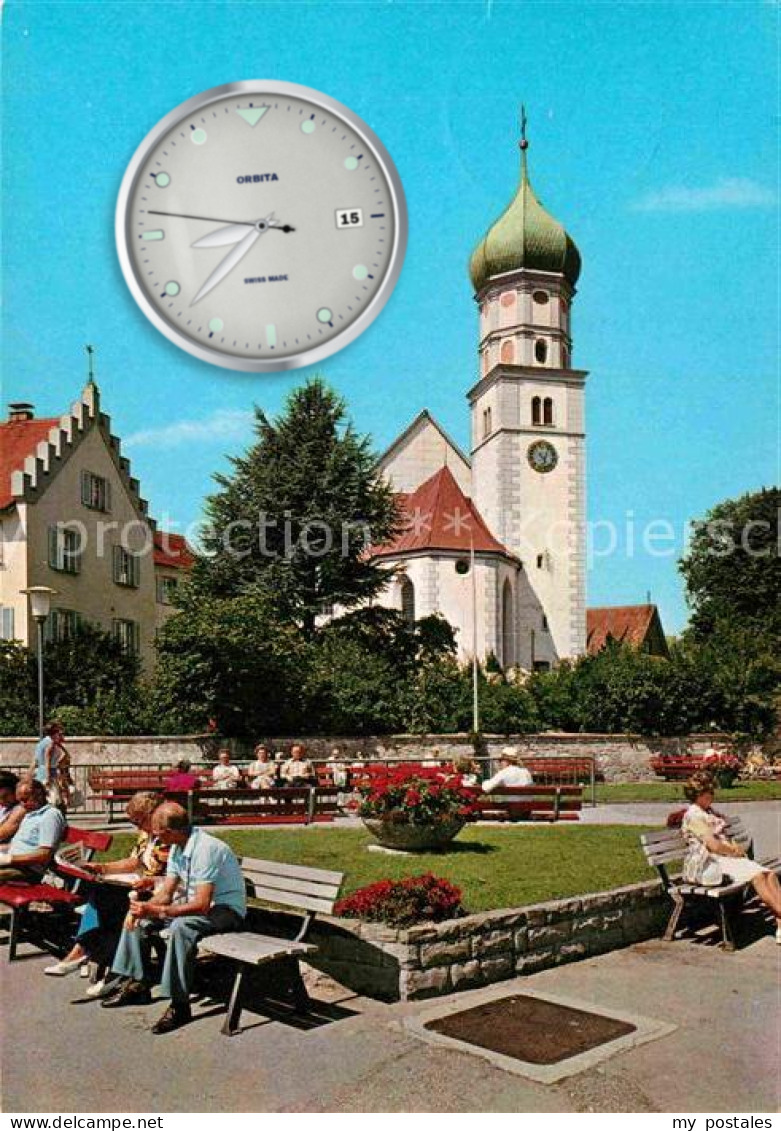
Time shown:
{"hour": 8, "minute": 37, "second": 47}
